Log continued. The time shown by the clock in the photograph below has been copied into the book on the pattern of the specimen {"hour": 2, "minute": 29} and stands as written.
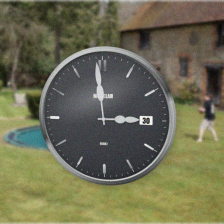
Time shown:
{"hour": 2, "minute": 59}
